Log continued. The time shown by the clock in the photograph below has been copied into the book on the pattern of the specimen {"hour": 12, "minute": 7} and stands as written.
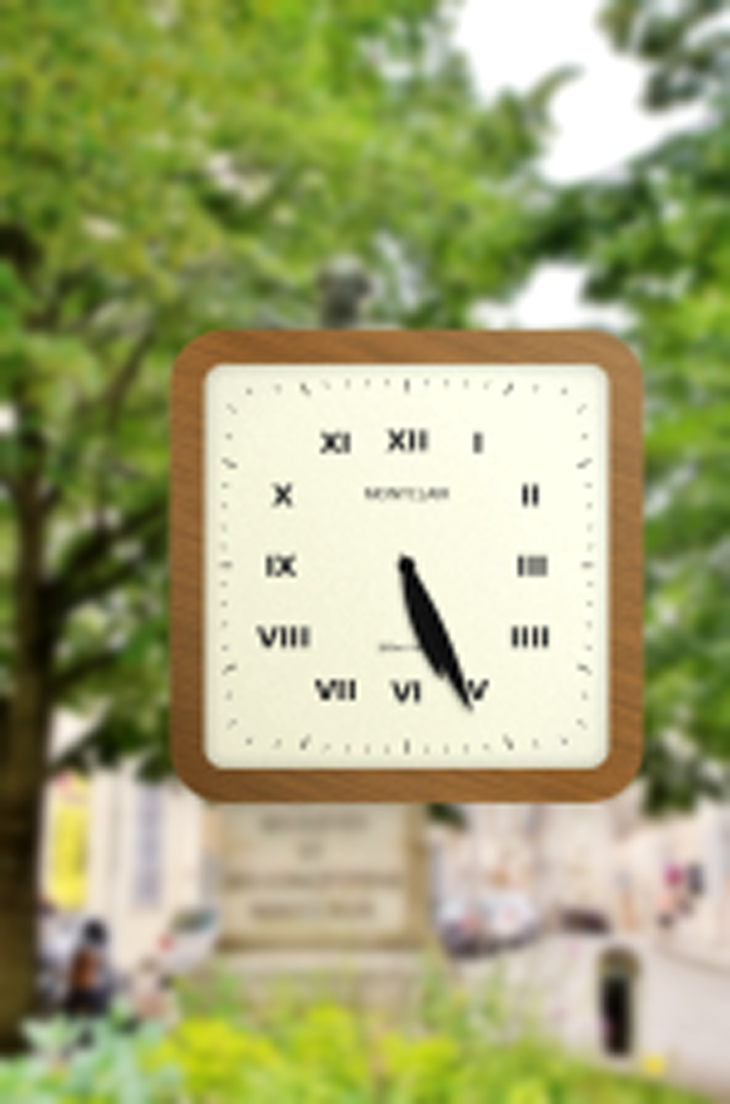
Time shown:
{"hour": 5, "minute": 26}
